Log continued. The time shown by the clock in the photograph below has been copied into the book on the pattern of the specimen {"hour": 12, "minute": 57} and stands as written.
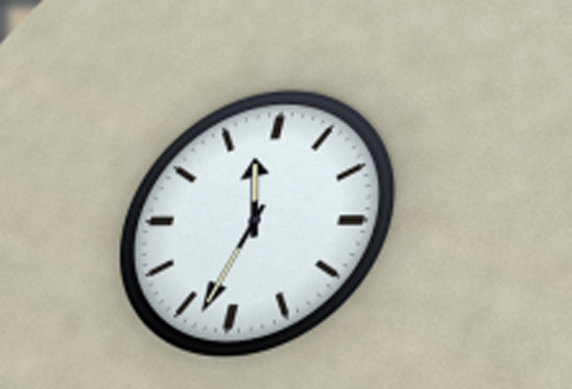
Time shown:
{"hour": 11, "minute": 33}
